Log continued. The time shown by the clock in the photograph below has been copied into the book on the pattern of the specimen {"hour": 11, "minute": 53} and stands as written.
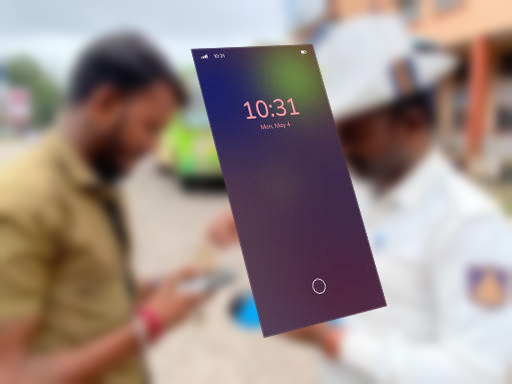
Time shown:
{"hour": 10, "minute": 31}
